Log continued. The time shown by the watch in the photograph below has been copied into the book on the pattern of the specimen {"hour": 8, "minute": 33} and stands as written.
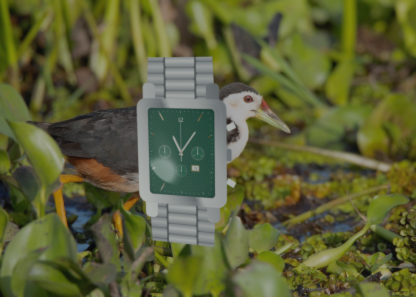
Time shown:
{"hour": 11, "minute": 6}
